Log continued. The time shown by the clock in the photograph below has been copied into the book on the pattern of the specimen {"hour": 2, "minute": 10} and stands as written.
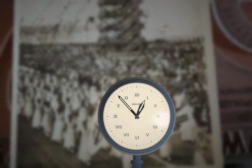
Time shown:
{"hour": 12, "minute": 53}
